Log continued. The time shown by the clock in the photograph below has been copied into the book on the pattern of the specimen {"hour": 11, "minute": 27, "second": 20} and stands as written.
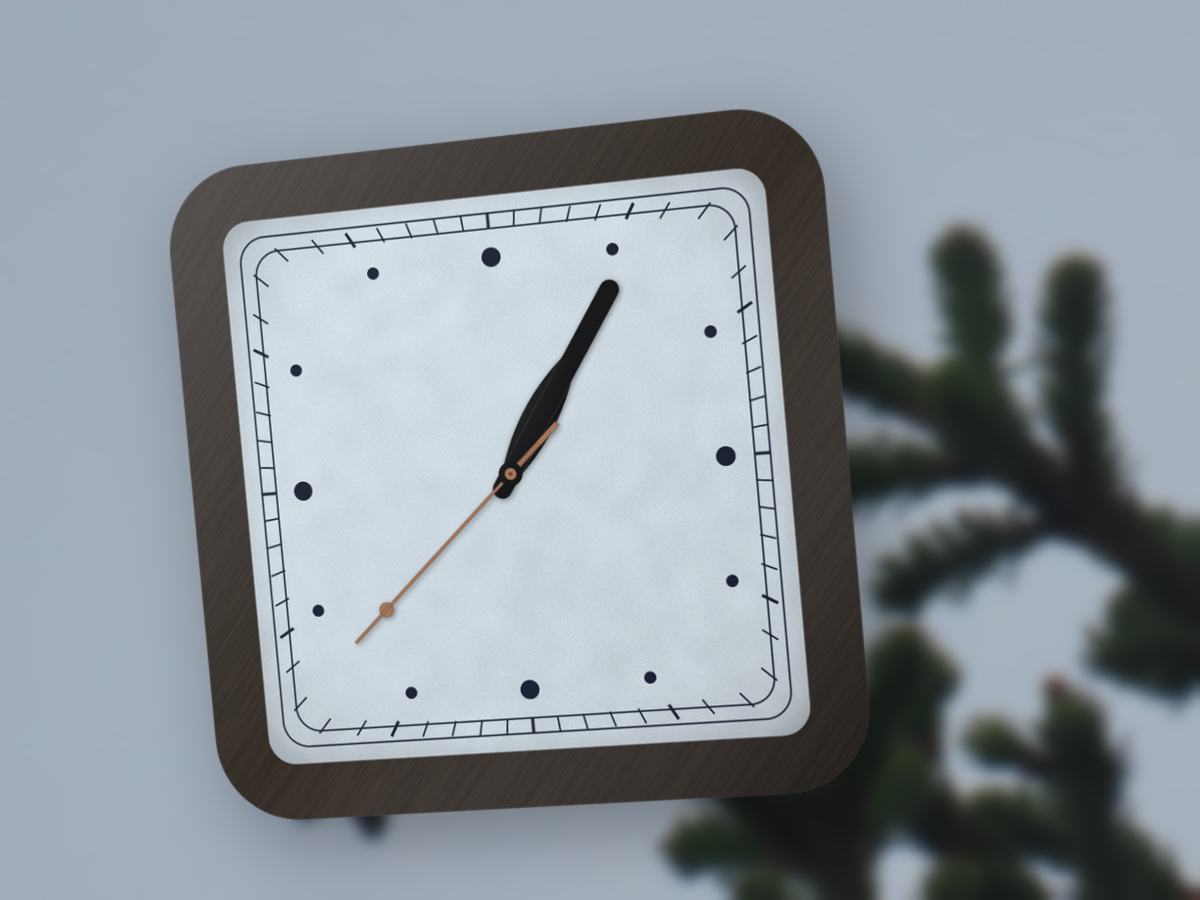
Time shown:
{"hour": 1, "minute": 5, "second": 38}
